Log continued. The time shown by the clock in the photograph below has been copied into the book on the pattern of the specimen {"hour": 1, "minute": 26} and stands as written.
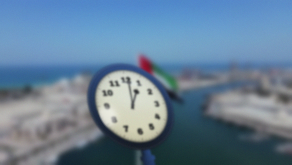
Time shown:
{"hour": 1, "minute": 1}
